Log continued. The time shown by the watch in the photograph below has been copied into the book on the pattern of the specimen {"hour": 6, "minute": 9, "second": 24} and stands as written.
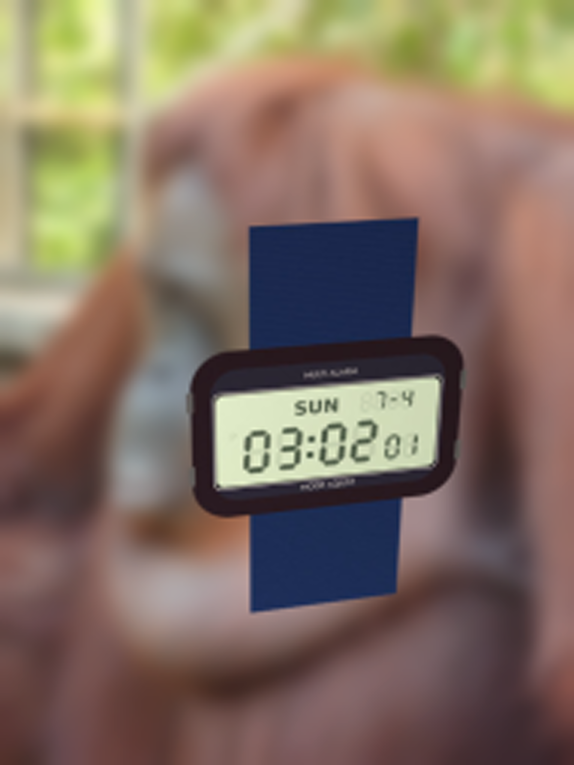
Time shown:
{"hour": 3, "minute": 2, "second": 1}
